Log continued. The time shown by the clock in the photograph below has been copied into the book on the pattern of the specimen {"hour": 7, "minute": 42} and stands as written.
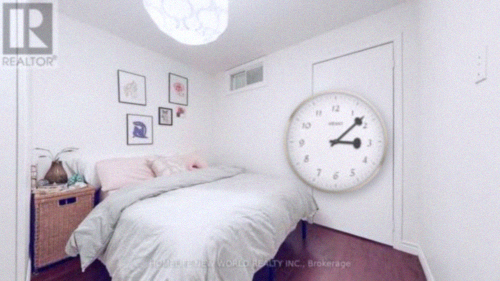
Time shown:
{"hour": 3, "minute": 8}
